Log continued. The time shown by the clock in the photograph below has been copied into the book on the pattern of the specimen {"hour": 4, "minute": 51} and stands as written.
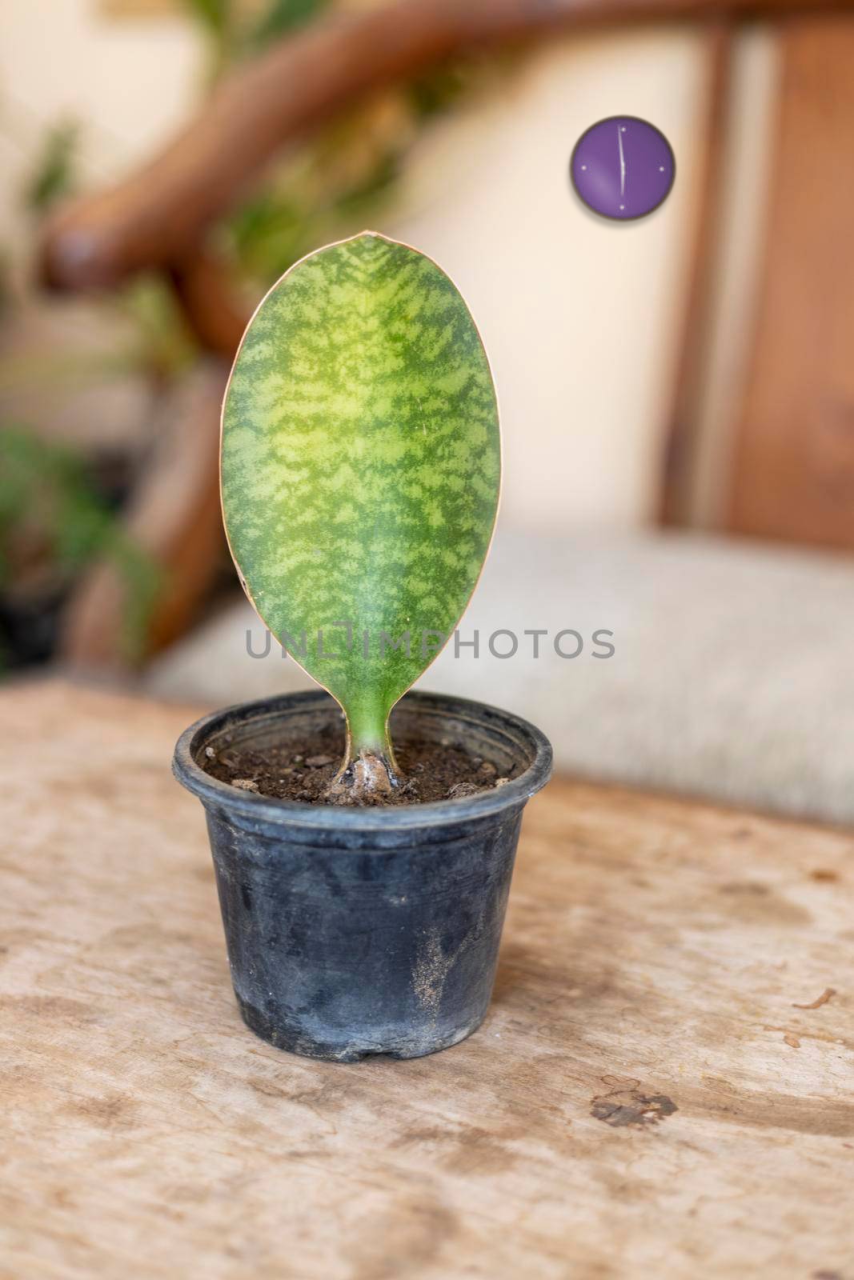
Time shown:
{"hour": 5, "minute": 59}
